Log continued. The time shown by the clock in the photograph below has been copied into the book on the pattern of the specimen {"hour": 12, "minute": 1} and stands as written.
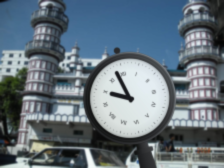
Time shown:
{"hour": 9, "minute": 58}
